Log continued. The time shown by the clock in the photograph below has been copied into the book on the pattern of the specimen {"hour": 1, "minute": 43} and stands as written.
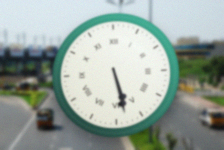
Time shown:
{"hour": 5, "minute": 28}
